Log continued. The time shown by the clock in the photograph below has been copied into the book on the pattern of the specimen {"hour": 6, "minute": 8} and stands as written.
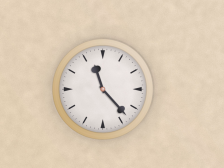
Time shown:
{"hour": 11, "minute": 23}
